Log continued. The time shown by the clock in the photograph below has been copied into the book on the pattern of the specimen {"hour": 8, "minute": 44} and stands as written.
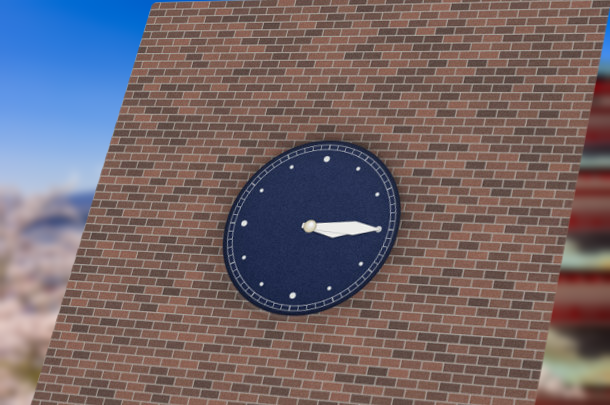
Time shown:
{"hour": 3, "minute": 15}
